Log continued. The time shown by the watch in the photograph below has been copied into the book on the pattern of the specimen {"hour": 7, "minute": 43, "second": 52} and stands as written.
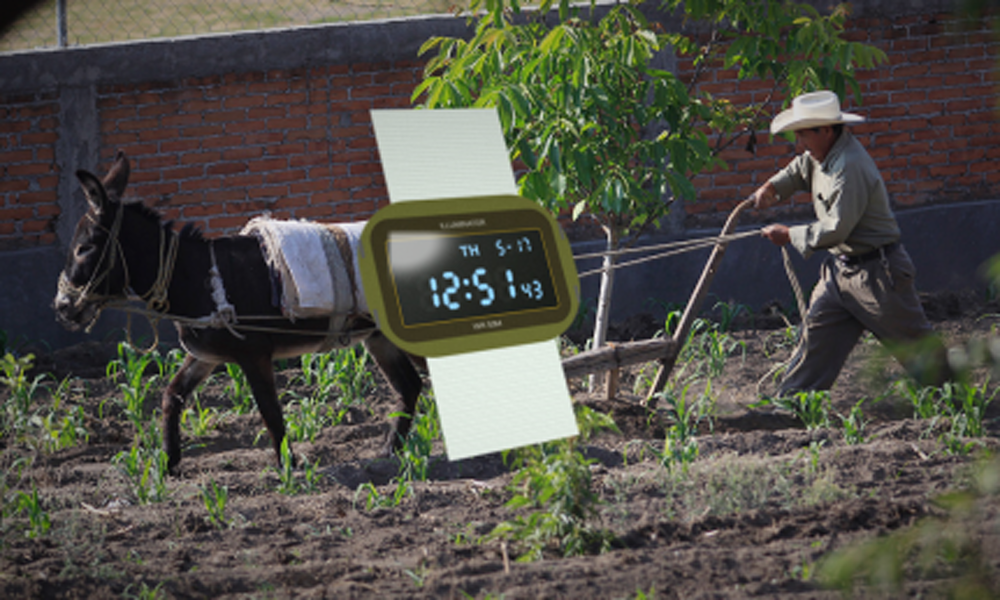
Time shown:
{"hour": 12, "minute": 51, "second": 43}
